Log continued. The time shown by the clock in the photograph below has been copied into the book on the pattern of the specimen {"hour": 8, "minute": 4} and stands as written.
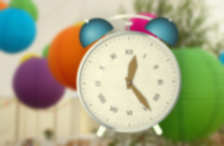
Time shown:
{"hour": 12, "minute": 24}
